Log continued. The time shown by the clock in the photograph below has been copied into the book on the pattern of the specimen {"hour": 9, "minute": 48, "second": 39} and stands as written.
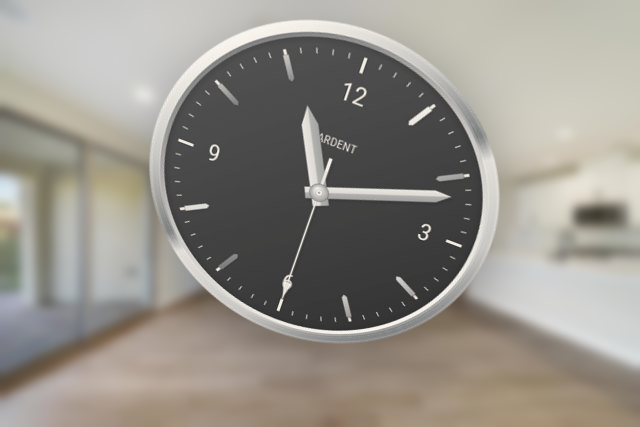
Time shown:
{"hour": 11, "minute": 11, "second": 30}
